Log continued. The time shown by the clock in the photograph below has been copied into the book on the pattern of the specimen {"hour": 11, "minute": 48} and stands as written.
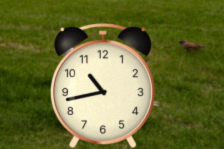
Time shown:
{"hour": 10, "minute": 43}
